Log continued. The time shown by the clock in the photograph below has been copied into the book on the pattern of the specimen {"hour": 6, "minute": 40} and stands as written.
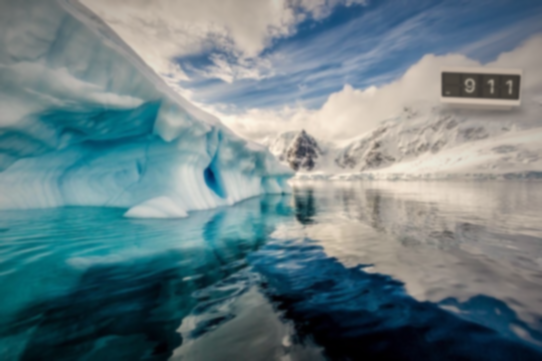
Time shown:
{"hour": 9, "minute": 11}
